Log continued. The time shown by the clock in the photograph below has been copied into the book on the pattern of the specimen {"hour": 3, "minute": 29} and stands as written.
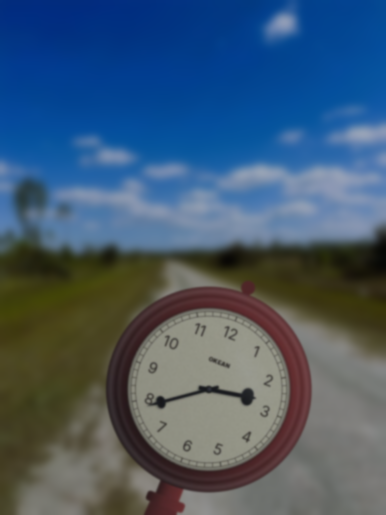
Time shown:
{"hour": 2, "minute": 39}
